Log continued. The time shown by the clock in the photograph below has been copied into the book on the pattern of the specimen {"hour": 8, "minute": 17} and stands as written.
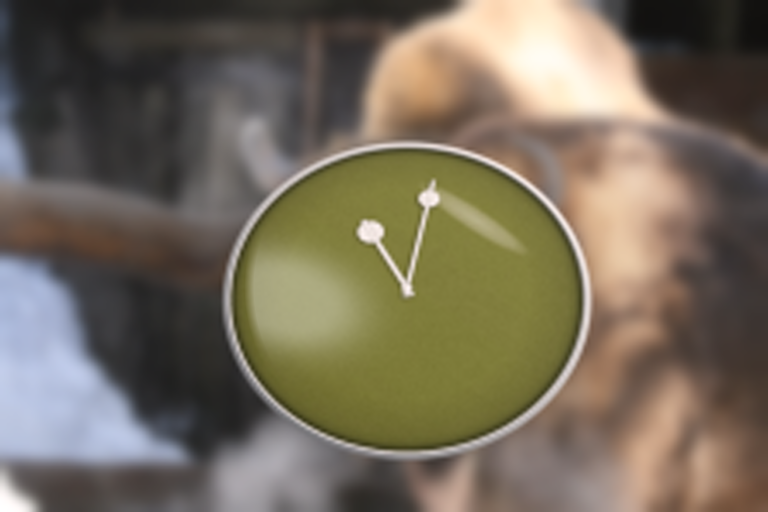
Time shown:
{"hour": 11, "minute": 2}
